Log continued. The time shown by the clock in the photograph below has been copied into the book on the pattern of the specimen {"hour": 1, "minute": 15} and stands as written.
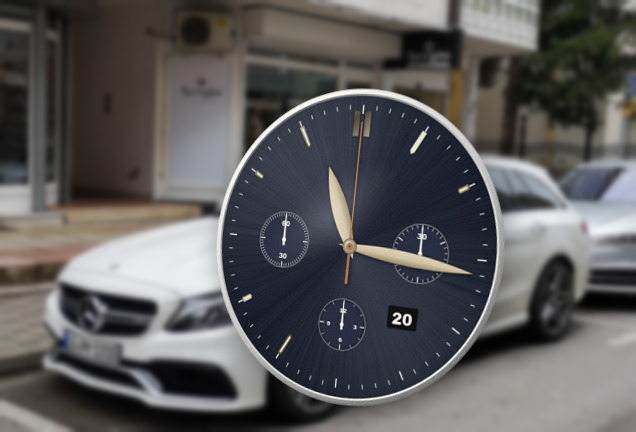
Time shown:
{"hour": 11, "minute": 16}
